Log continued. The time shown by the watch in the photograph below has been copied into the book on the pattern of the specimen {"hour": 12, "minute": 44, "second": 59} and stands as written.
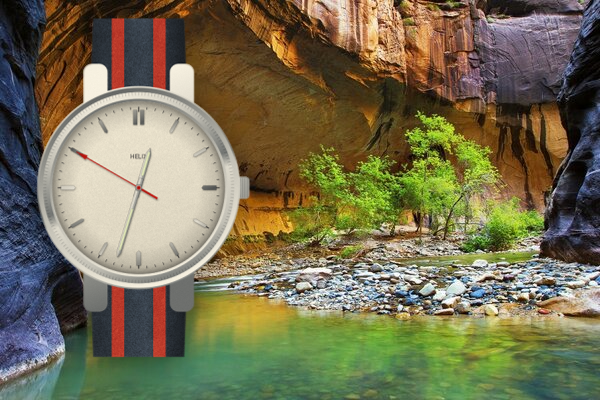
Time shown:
{"hour": 12, "minute": 32, "second": 50}
